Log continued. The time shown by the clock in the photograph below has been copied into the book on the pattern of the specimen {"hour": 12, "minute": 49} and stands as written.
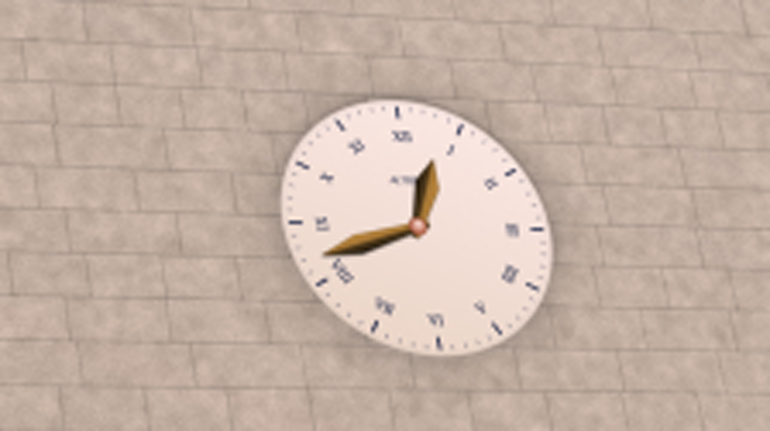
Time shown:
{"hour": 12, "minute": 42}
